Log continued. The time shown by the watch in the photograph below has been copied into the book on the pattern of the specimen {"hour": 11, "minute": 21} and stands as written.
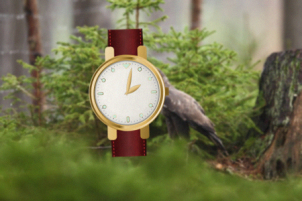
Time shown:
{"hour": 2, "minute": 2}
